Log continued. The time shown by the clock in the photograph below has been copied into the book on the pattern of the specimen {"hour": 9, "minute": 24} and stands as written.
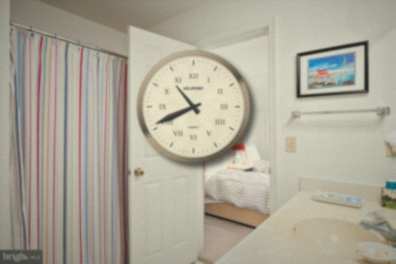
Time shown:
{"hour": 10, "minute": 41}
